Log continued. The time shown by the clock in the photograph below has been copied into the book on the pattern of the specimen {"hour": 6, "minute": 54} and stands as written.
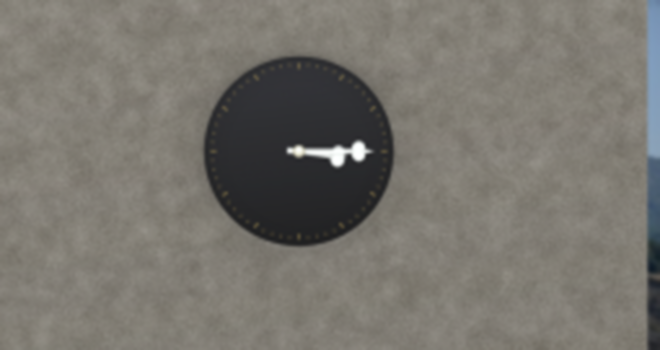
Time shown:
{"hour": 3, "minute": 15}
